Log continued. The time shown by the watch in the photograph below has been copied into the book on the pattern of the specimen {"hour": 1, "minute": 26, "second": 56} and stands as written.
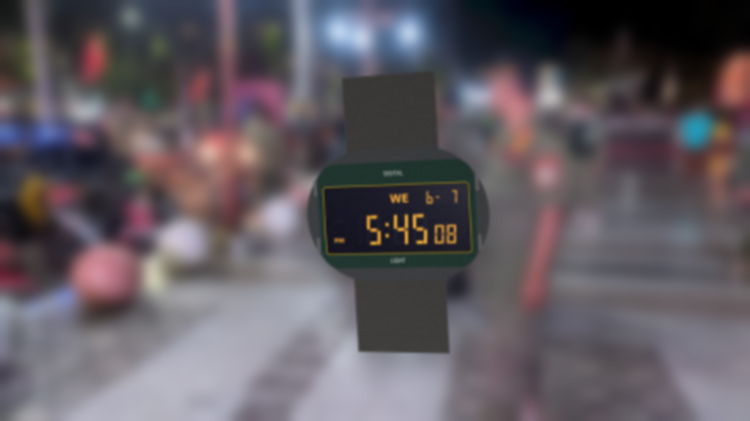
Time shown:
{"hour": 5, "minute": 45, "second": 8}
